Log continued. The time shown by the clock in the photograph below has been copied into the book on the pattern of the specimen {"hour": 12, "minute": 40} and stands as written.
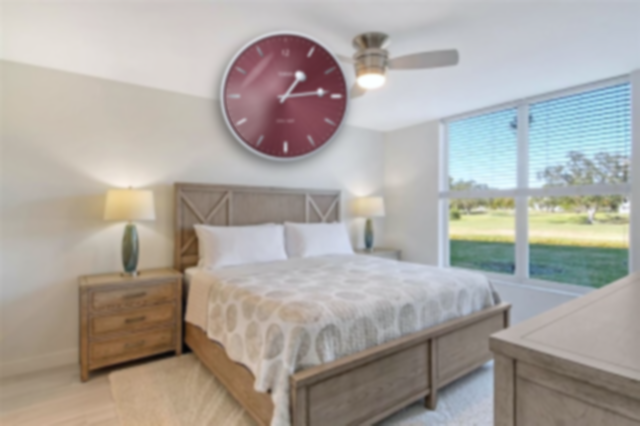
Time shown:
{"hour": 1, "minute": 14}
